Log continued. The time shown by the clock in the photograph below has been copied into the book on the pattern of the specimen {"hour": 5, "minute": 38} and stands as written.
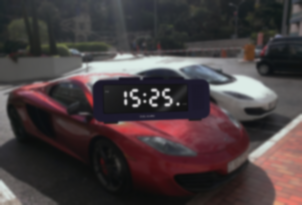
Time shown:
{"hour": 15, "minute": 25}
